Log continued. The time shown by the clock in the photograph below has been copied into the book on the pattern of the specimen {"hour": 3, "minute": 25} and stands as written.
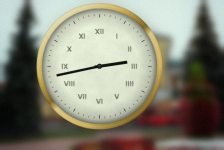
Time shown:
{"hour": 2, "minute": 43}
